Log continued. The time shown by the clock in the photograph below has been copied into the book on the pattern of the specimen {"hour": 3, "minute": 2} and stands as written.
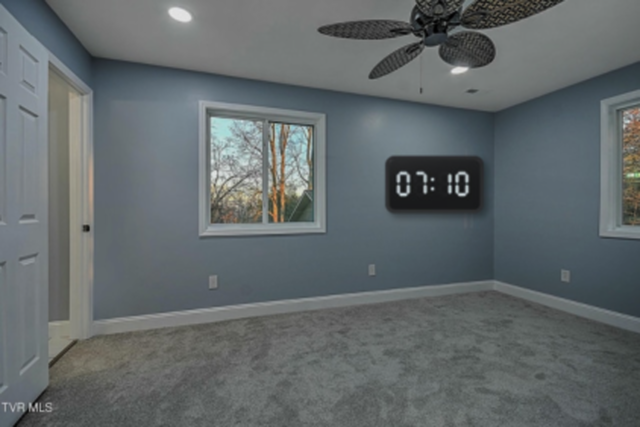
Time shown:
{"hour": 7, "minute": 10}
